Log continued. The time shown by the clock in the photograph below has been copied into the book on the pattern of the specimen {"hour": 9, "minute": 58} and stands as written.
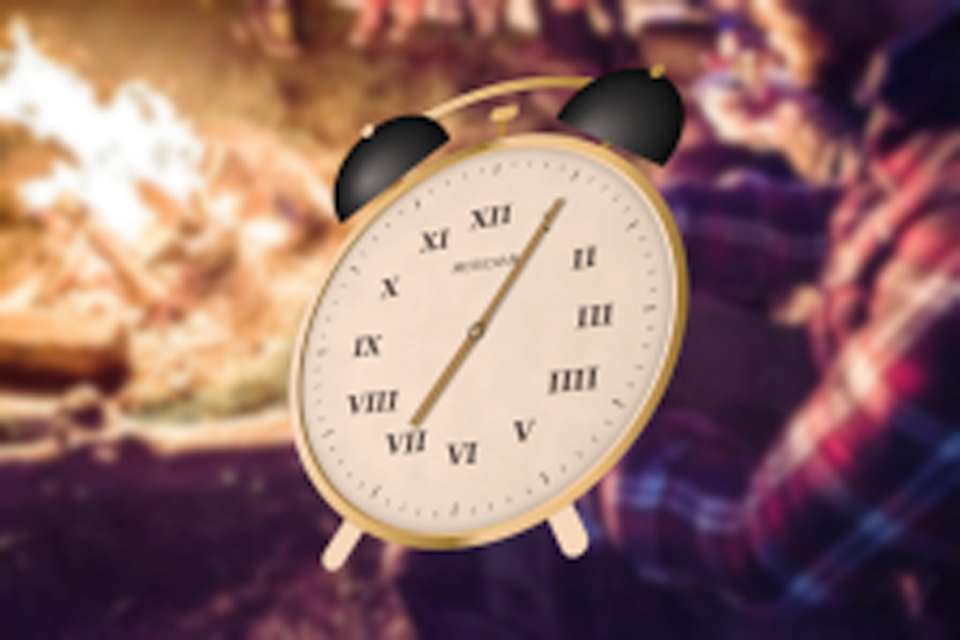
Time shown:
{"hour": 7, "minute": 5}
